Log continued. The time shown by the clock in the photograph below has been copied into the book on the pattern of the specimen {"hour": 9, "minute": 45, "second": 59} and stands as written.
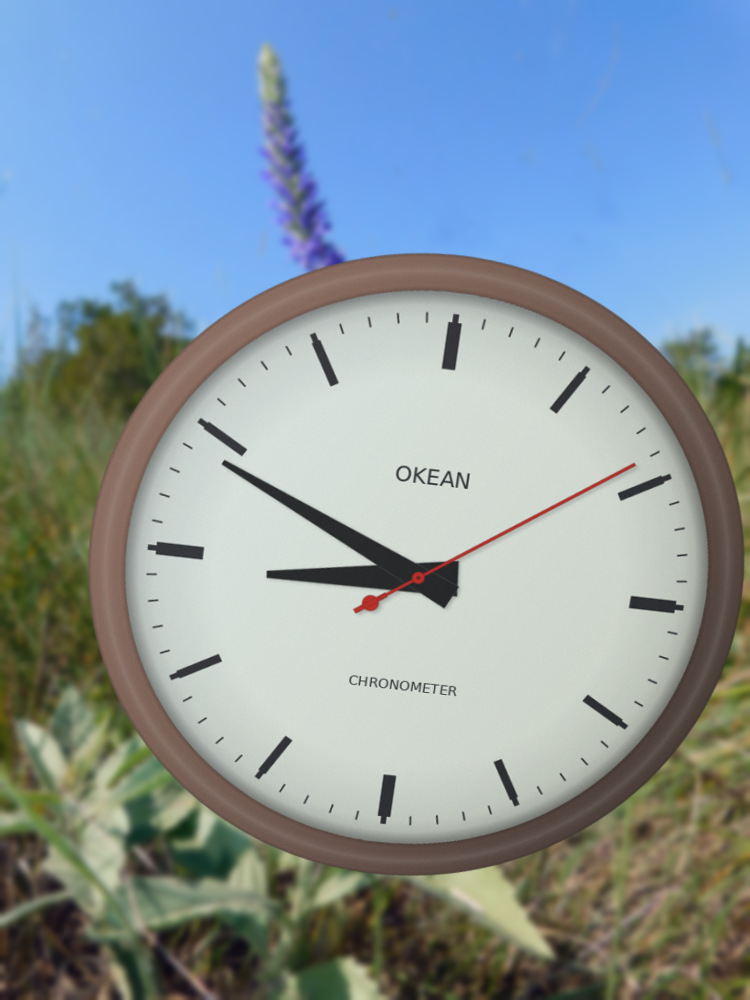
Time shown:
{"hour": 8, "minute": 49, "second": 9}
